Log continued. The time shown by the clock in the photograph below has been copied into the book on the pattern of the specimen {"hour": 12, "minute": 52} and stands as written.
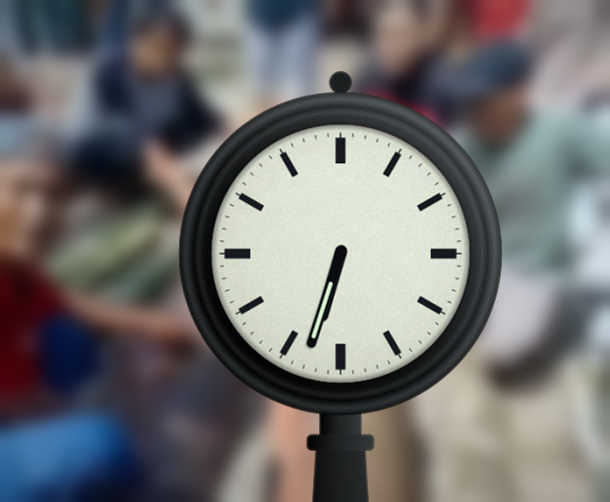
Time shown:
{"hour": 6, "minute": 33}
